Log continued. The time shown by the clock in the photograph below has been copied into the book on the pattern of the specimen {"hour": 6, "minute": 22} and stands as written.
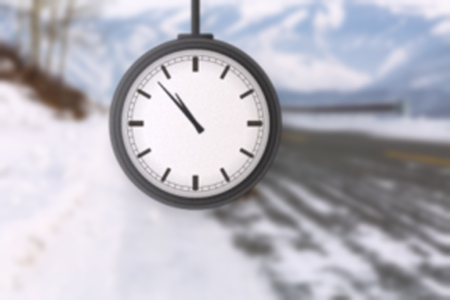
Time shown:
{"hour": 10, "minute": 53}
